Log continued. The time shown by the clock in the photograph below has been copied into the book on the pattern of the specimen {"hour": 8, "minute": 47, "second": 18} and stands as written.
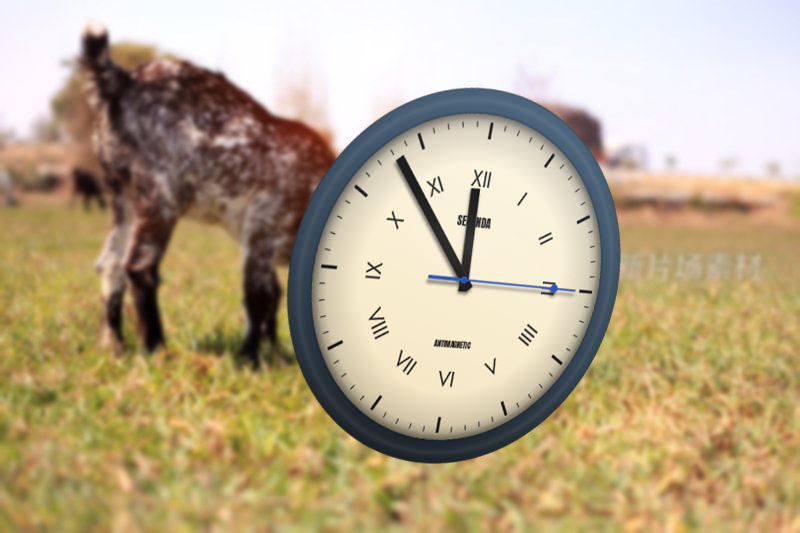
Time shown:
{"hour": 11, "minute": 53, "second": 15}
